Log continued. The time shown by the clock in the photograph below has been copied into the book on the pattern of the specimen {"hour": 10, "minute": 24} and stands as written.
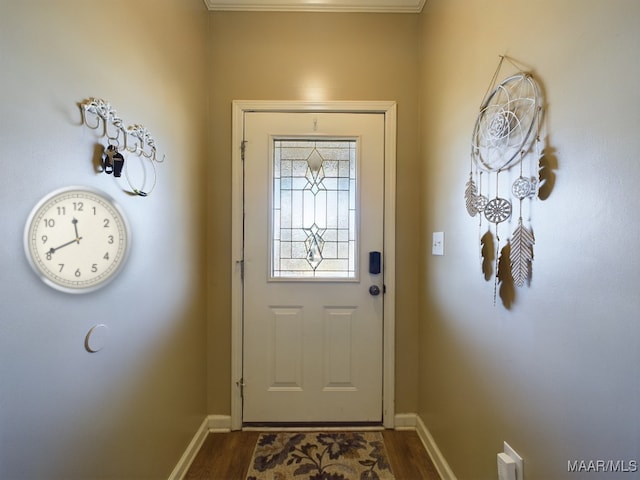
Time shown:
{"hour": 11, "minute": 41}
